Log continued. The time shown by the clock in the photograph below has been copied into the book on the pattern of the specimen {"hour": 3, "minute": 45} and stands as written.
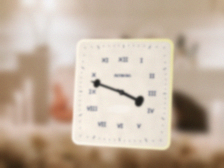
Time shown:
{"hour": 3, "minute": 48}
